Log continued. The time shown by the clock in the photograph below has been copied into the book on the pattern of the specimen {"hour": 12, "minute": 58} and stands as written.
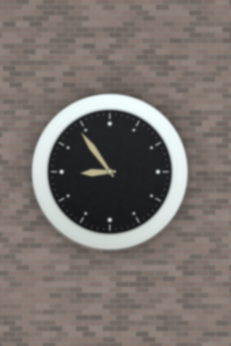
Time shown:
{"hour": 8, "minute": 54}
